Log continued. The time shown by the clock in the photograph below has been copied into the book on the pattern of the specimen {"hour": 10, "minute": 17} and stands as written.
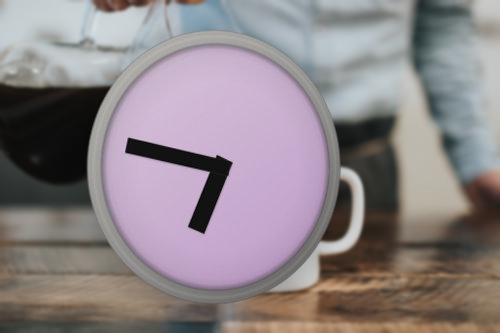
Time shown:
{"hour": 6, "minute": 47}
